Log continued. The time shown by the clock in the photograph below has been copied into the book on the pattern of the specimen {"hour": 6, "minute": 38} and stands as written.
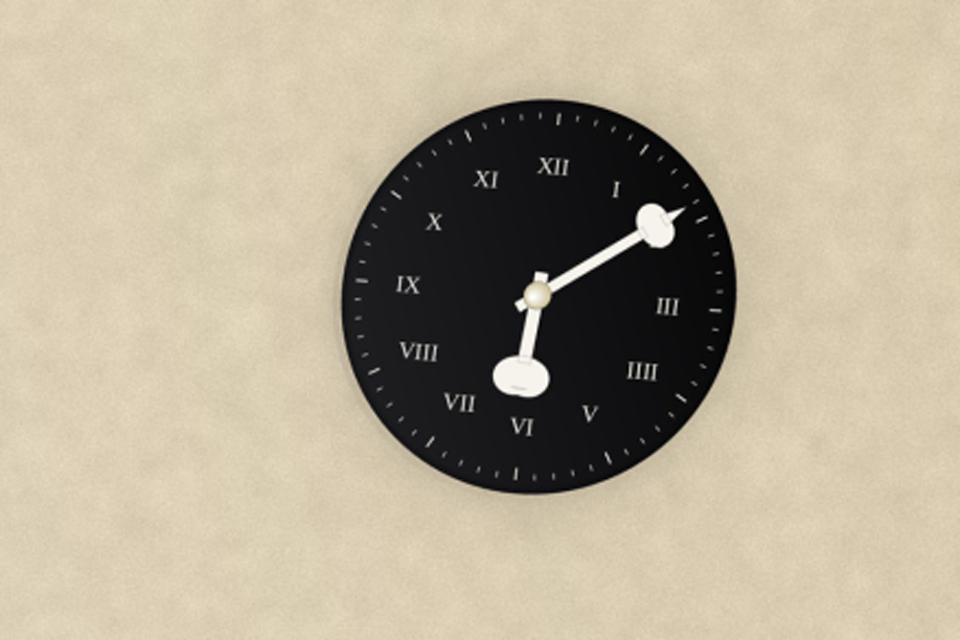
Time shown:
{"hour": 6, "minute": 9}
